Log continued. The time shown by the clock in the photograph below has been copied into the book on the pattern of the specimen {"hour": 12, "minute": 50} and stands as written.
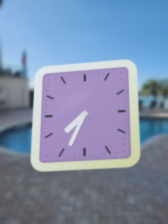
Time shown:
{"hour": 7, "minute": 34}
